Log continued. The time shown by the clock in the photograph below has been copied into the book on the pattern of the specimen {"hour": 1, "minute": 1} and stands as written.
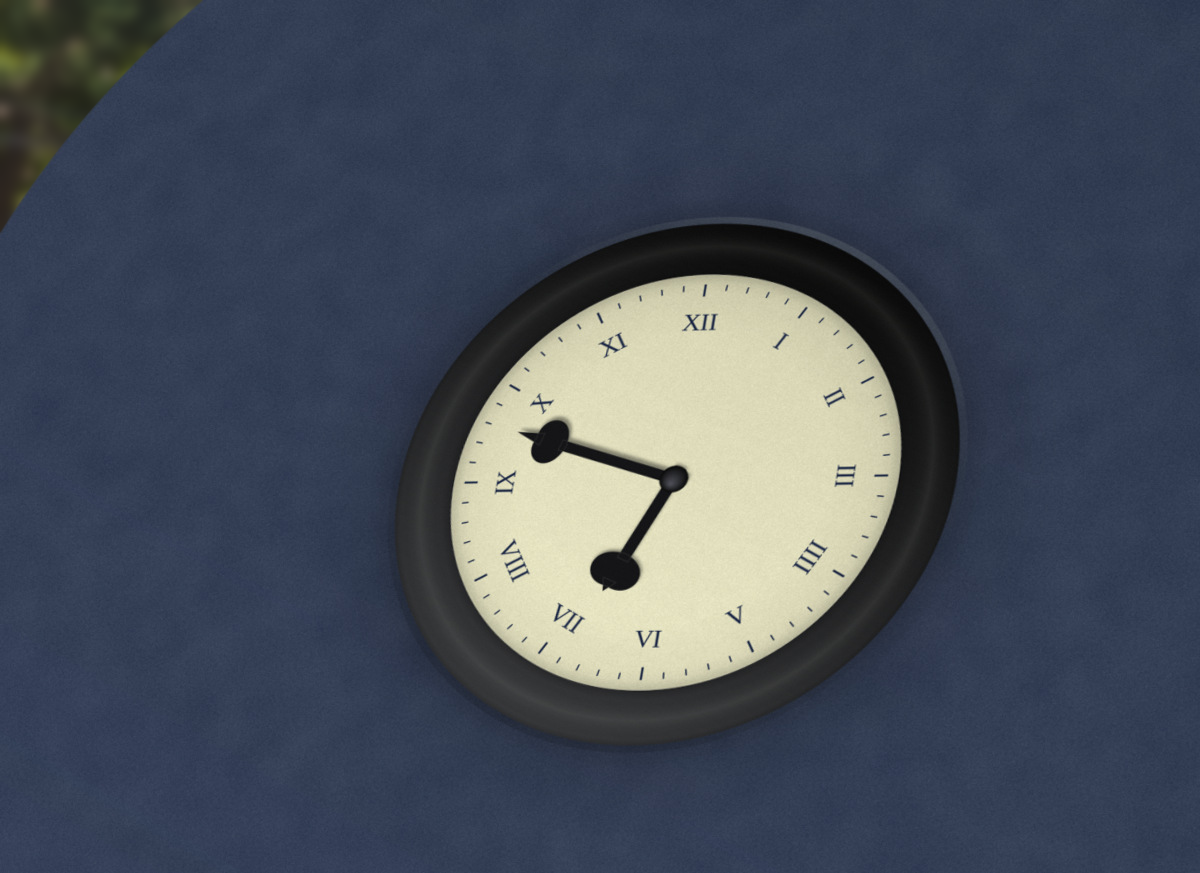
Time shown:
{"hour": 6, "minute": 48}
